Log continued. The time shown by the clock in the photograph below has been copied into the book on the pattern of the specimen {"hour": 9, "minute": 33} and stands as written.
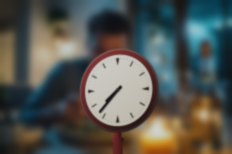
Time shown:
{"hour": 7, "minute": 37}
